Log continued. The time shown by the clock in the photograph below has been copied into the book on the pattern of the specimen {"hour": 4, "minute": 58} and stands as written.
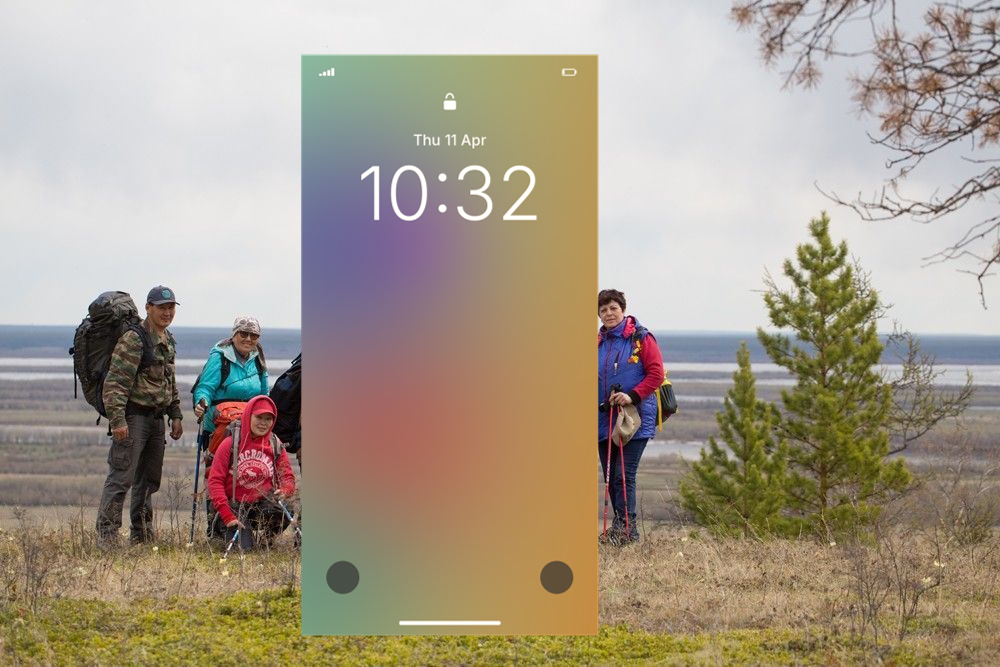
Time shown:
{"hour": 10, "minute": 32}
